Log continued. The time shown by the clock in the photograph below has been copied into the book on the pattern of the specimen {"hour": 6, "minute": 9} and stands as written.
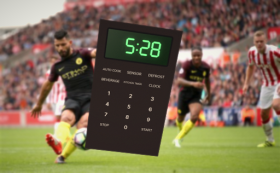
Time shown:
{"hour": 5, "minute": 28}
